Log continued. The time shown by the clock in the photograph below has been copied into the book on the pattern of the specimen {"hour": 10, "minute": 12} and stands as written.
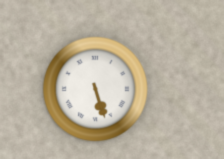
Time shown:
{"hour": 5, "minute": 27}
